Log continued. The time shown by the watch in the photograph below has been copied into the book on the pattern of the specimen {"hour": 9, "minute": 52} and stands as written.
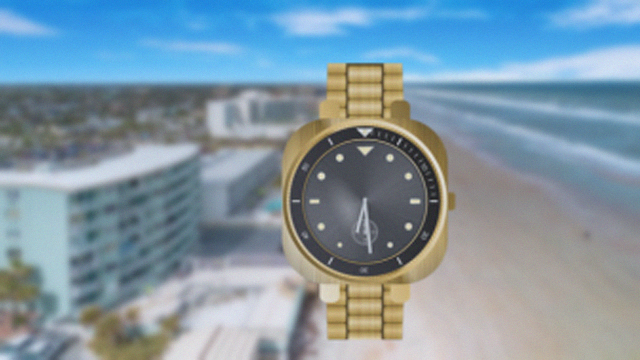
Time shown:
{"hour": 6, "minute": 29}
